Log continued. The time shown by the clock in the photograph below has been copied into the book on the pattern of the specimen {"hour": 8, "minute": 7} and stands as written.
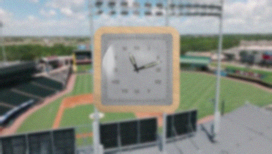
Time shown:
{"hour": 11, "minute": 12}
